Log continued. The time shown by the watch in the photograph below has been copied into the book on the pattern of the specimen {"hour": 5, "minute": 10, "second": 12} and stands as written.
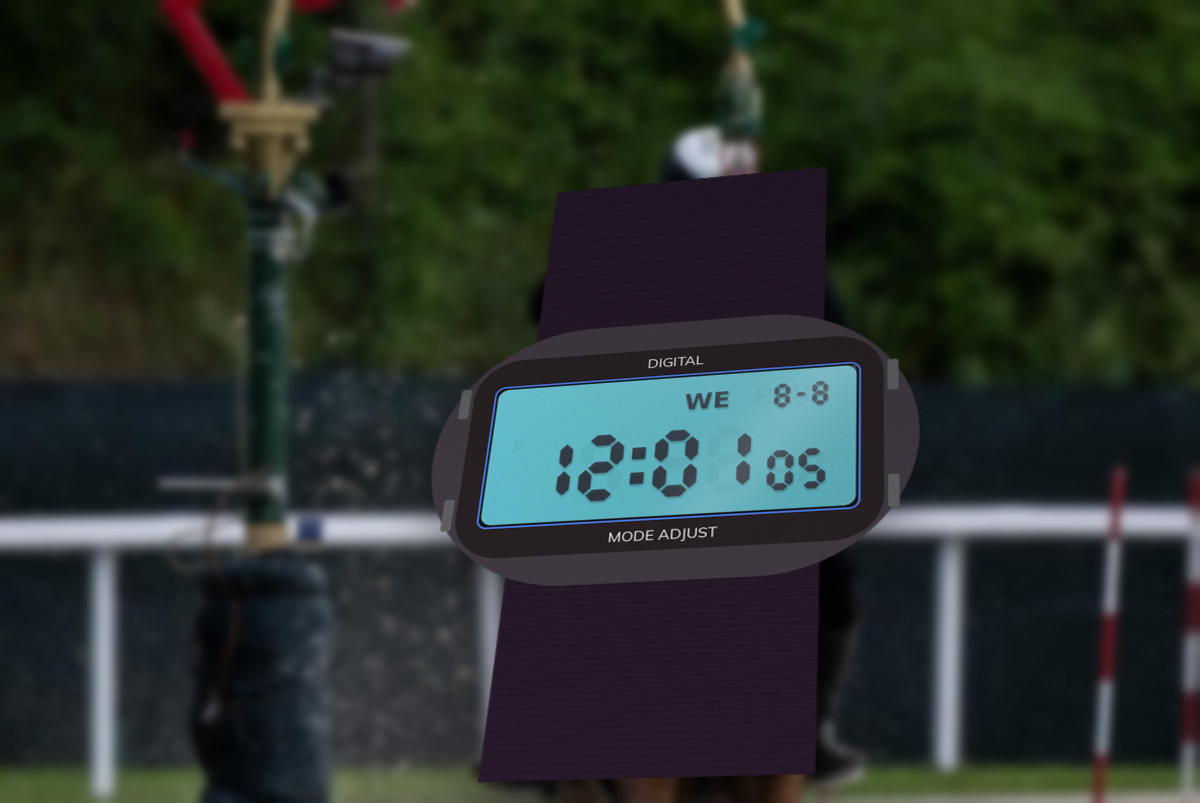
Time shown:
{"hour": 12, "minute": 1, "second": 5}
